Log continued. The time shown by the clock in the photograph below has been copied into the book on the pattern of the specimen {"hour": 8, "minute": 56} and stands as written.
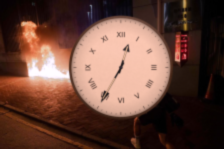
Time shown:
{"hour": 12, "minute": 35}
